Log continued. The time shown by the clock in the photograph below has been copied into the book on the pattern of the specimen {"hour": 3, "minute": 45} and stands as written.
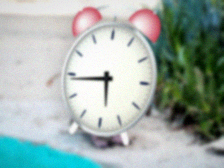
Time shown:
{"hour": 5, "minute": 44}
